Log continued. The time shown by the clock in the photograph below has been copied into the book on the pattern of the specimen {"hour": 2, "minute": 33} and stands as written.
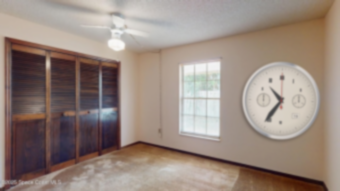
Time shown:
{"hour": 10, "minute": 36}
